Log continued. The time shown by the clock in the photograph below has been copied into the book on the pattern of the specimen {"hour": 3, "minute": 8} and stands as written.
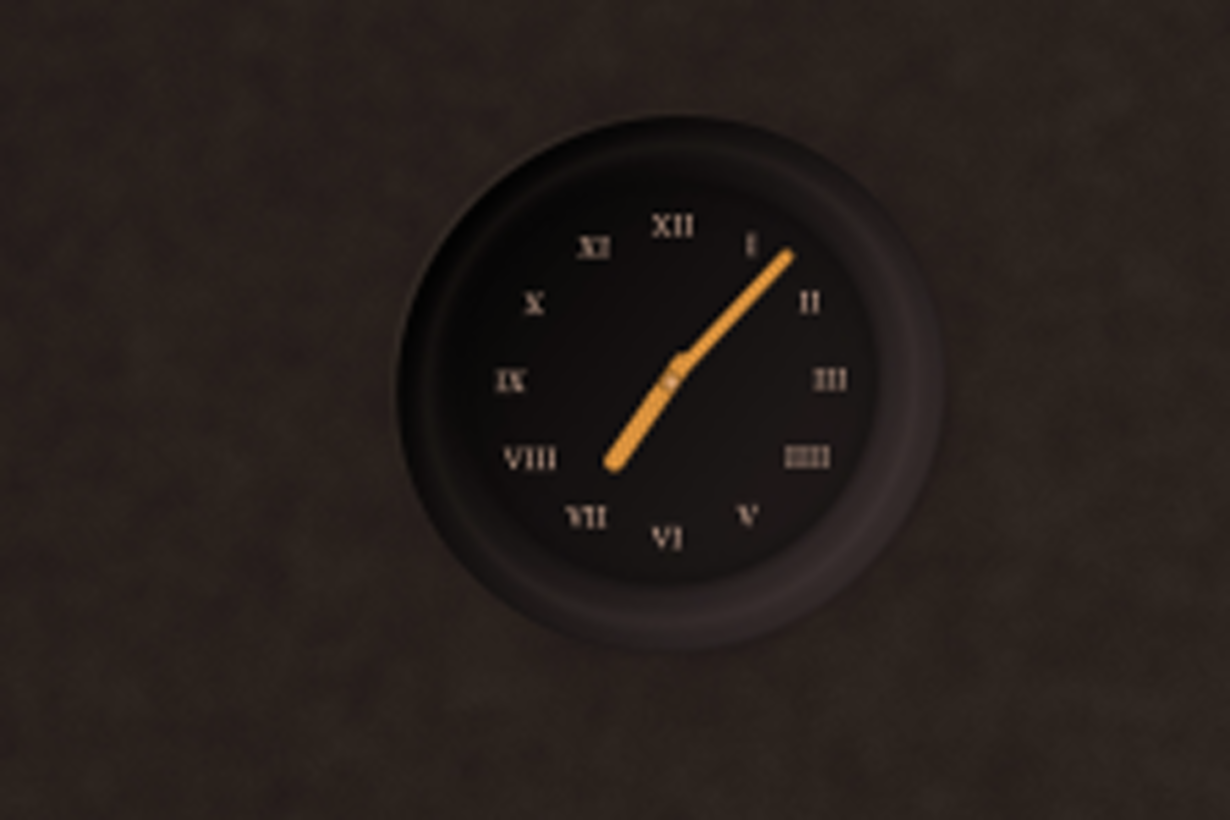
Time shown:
{"hour": 7, "minute": 7}
